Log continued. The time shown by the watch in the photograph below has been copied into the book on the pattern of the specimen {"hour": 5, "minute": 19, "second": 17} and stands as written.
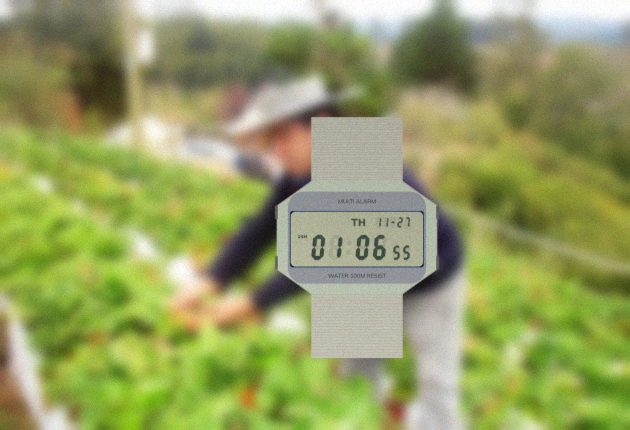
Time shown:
{"hour": 1, "minute": 6, "second": 55}
